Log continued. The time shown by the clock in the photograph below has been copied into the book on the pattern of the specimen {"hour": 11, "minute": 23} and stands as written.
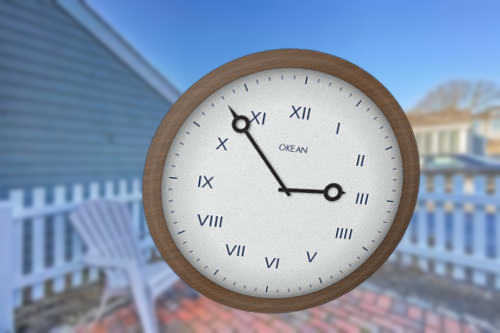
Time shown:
{"hour": 2, "minute": 53}
